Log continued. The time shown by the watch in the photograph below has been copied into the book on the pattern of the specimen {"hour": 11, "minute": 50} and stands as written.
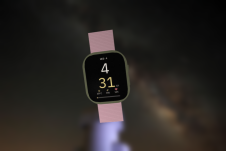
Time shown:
{"hour": 4, "minute": 31}
